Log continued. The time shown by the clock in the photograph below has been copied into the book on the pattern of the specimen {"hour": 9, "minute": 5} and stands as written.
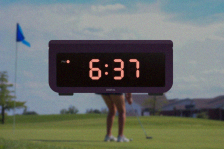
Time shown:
{"hour": 6, "minute": 37}
